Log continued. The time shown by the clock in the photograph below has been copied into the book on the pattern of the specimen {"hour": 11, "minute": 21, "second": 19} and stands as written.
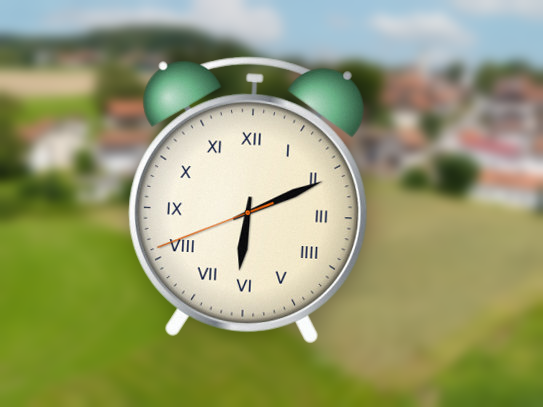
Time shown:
{"hour": 6, "minute": 10, "second": 41}
